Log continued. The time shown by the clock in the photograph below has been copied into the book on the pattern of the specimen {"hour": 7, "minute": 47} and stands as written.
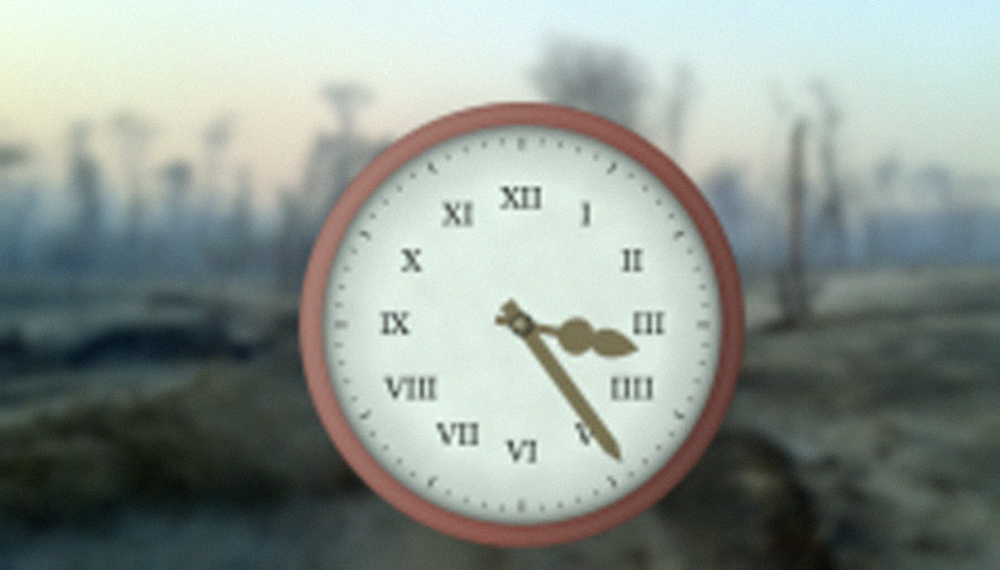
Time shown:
{"hour": 3, "minute": 24}
